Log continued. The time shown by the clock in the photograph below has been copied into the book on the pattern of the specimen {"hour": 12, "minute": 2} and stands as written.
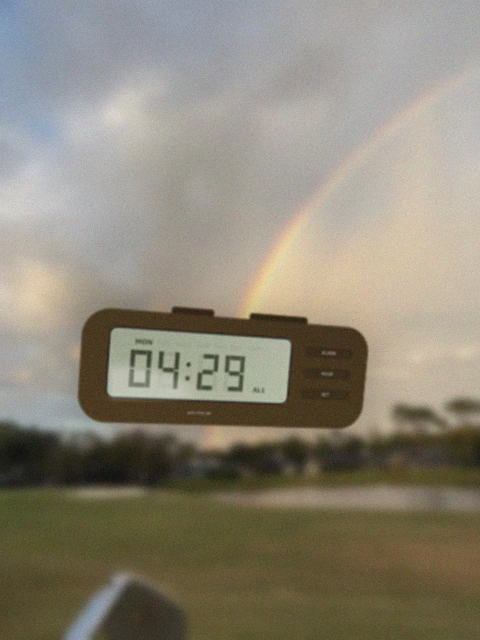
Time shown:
{"hour": 4, "minute": 29}
